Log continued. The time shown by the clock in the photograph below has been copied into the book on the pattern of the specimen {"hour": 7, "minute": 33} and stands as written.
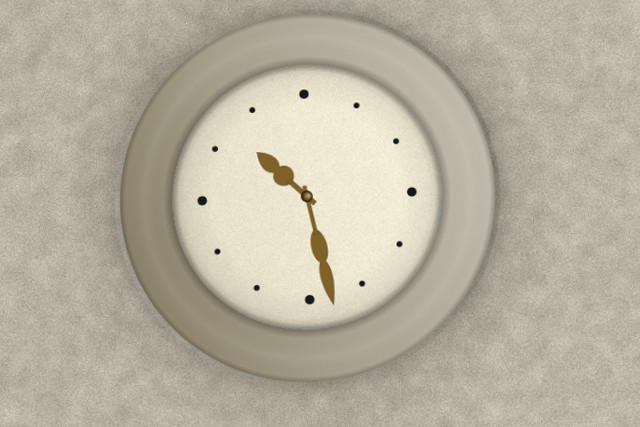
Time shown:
{"hour": 10, "minute": 28}
